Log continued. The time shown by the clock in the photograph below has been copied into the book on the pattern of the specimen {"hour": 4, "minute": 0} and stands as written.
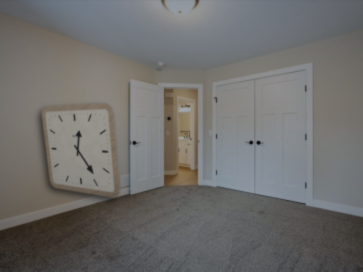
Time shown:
{"hour": 12, "minute": 24}
